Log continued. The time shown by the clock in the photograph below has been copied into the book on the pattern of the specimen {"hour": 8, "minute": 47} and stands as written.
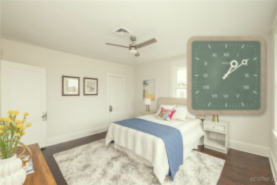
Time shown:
{"hour": 1, "minute": 9}
